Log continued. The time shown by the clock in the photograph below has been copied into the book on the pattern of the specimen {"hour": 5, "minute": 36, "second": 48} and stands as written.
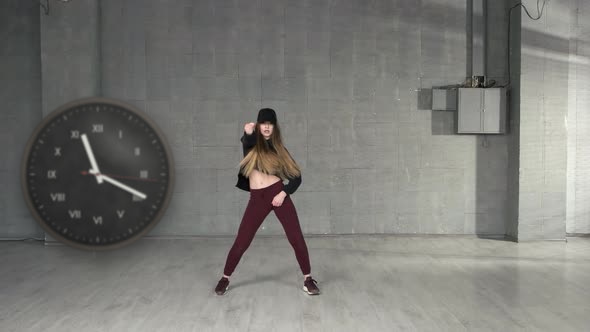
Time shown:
{"hour": 11, "minute": 19, "second": 16}
